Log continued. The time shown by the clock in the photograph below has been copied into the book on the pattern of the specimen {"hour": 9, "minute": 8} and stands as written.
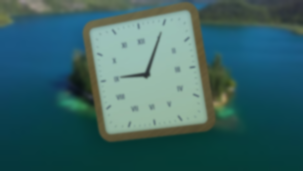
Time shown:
{"hour": 9, "minute": 5}
